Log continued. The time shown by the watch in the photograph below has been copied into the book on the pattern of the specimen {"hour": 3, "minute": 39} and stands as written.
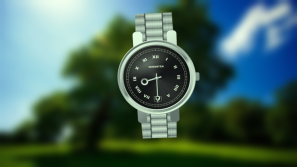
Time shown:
{"hour": 8, "minute": 30}
